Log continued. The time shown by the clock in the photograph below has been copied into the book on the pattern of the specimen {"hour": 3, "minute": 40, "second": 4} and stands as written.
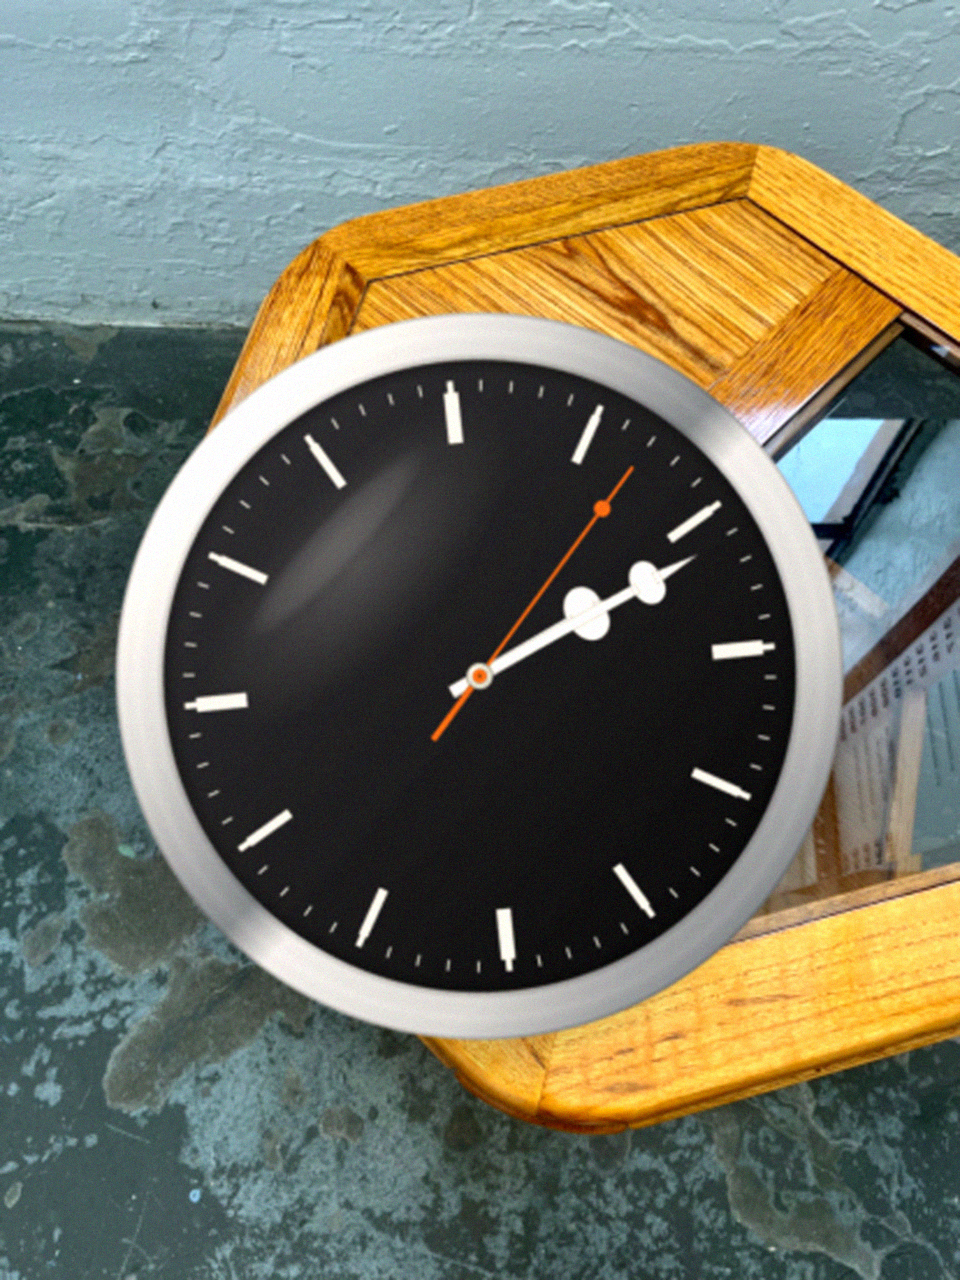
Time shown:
{"hour": 2, "minute": 11, "second": 7}
